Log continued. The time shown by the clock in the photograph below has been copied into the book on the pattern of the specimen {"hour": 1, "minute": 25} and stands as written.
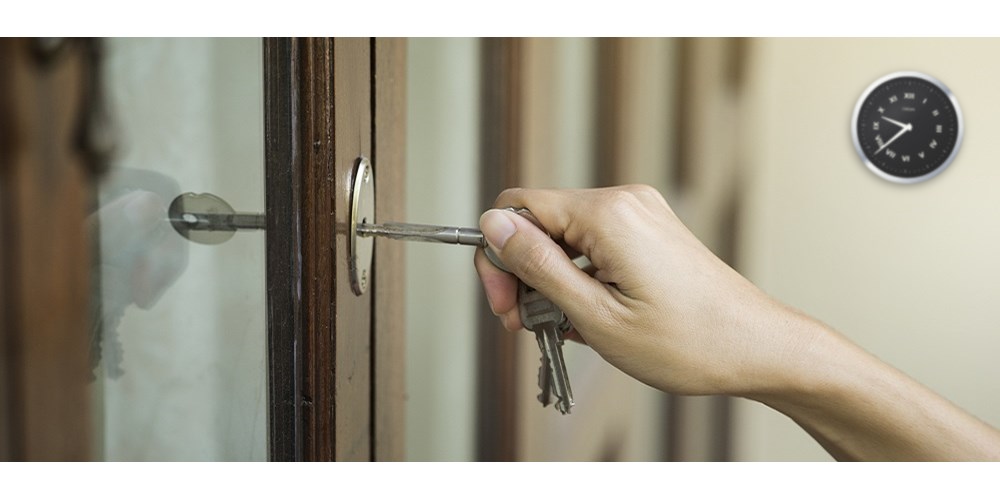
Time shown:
{"hour": 9, "minute": 38}
